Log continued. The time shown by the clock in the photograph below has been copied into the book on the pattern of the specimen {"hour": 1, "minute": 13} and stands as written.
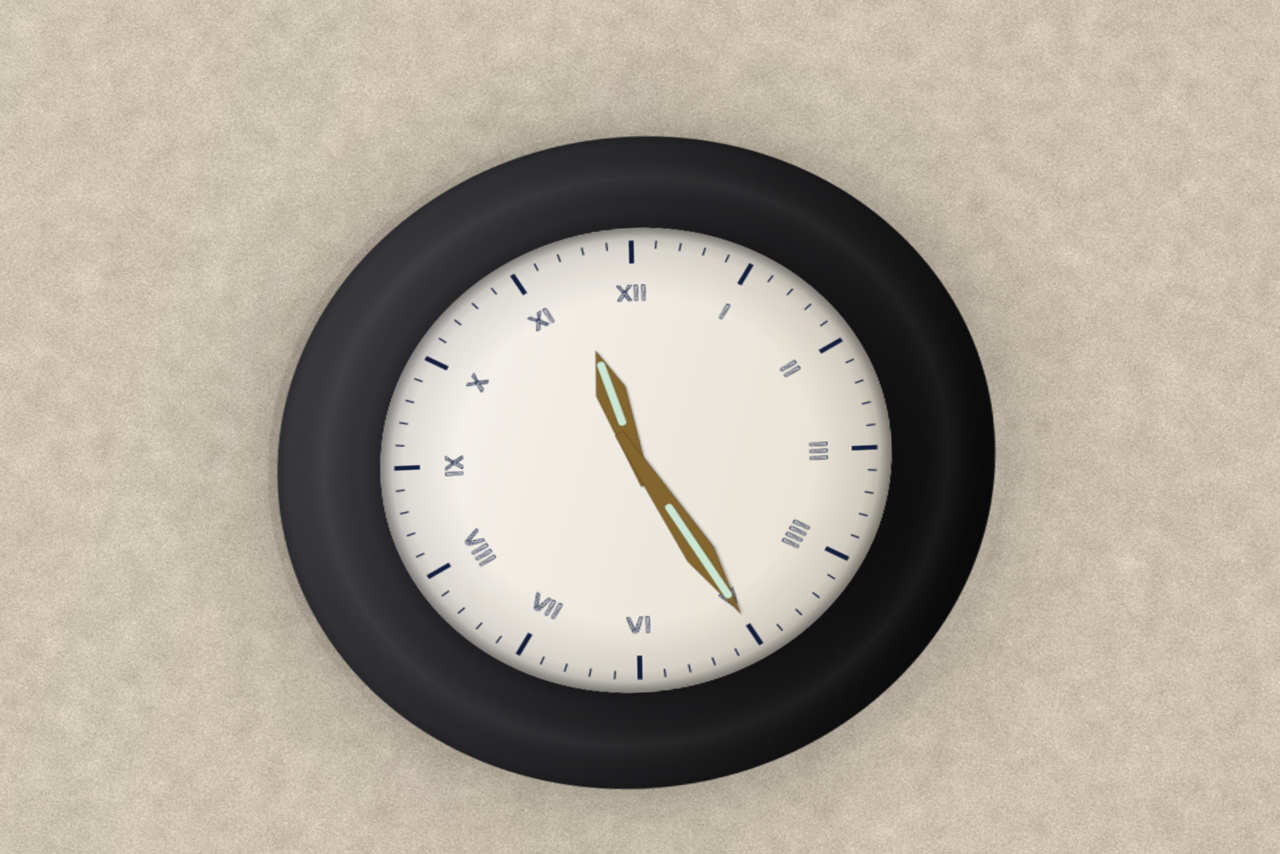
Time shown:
{"hour": 11, "minute": 25}
